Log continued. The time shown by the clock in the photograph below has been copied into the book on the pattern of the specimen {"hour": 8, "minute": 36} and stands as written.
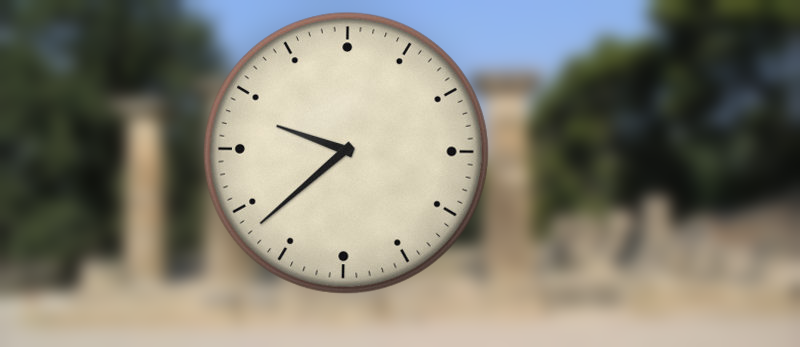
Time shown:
{"hour": 9, "minute": 38}
